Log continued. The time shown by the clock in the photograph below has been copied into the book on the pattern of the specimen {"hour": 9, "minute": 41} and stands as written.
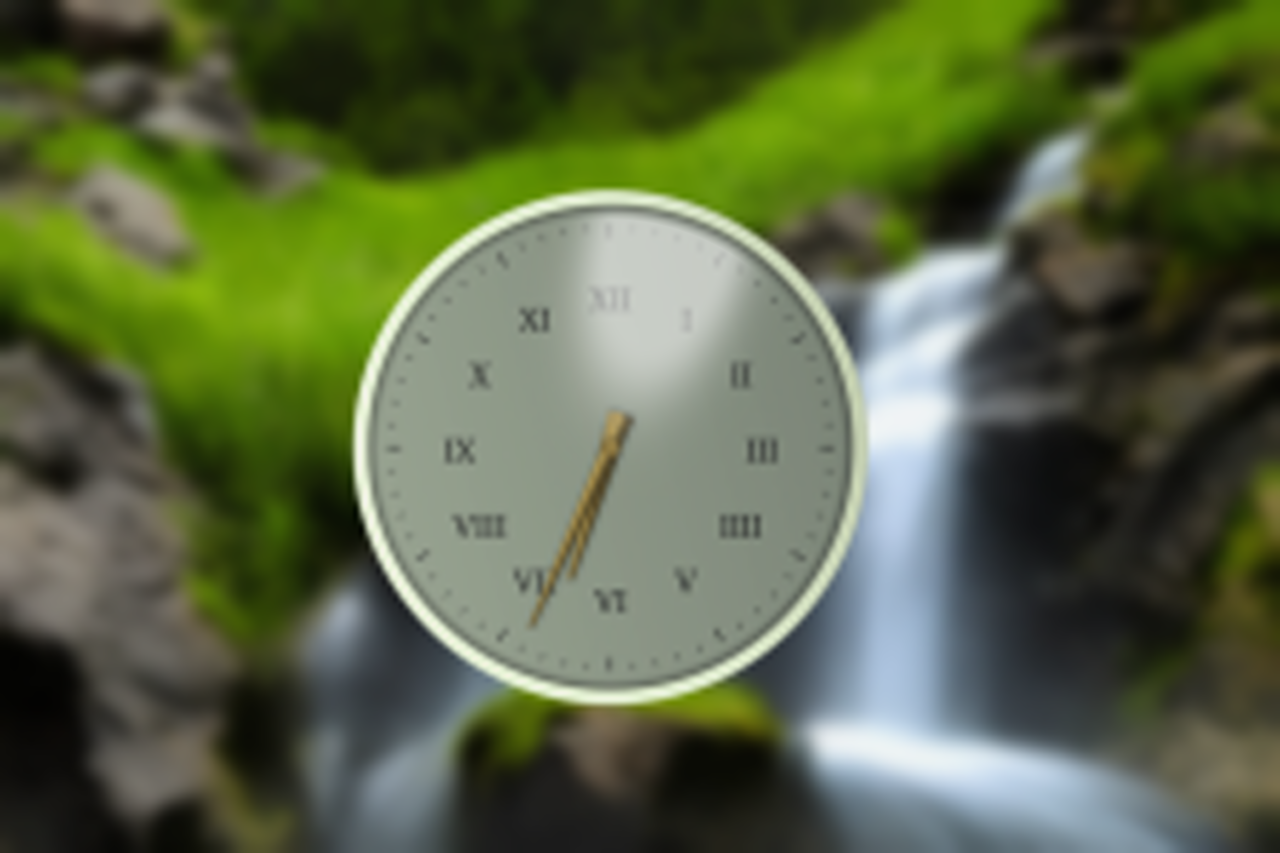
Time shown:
{"hour": 6, "minute": 34}
